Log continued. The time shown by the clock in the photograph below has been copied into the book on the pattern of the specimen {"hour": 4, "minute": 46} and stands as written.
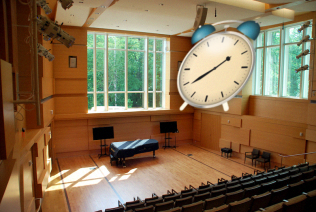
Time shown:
{"hour": 1, "minute": 39}
